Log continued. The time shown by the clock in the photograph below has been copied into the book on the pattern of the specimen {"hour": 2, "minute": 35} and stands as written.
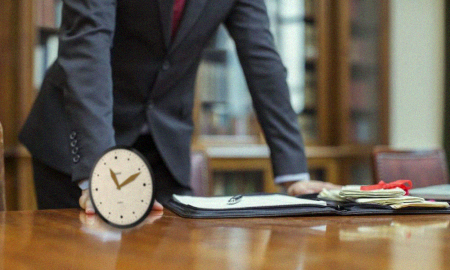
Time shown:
{"hour": 11, "minute": 11}
